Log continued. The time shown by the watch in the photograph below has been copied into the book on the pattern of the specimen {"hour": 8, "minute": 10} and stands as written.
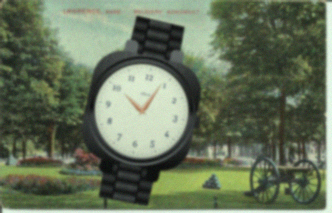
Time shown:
{"hour": 10, "minute": 4}
